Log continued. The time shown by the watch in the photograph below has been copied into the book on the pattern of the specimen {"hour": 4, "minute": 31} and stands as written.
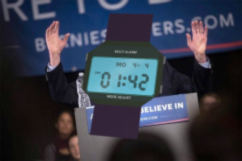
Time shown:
{"hour": 1, "minute": 42}
